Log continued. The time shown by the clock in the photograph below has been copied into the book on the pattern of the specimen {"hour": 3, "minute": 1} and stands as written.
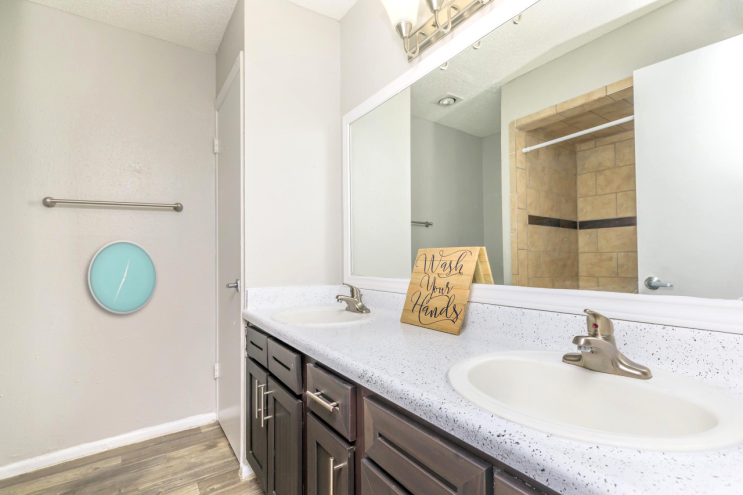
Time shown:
{"hour": 12, "minute": 34}
